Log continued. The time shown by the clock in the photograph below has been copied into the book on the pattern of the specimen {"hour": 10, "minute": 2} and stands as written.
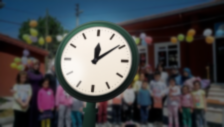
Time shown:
{"hour": 12, "minute": 9}
